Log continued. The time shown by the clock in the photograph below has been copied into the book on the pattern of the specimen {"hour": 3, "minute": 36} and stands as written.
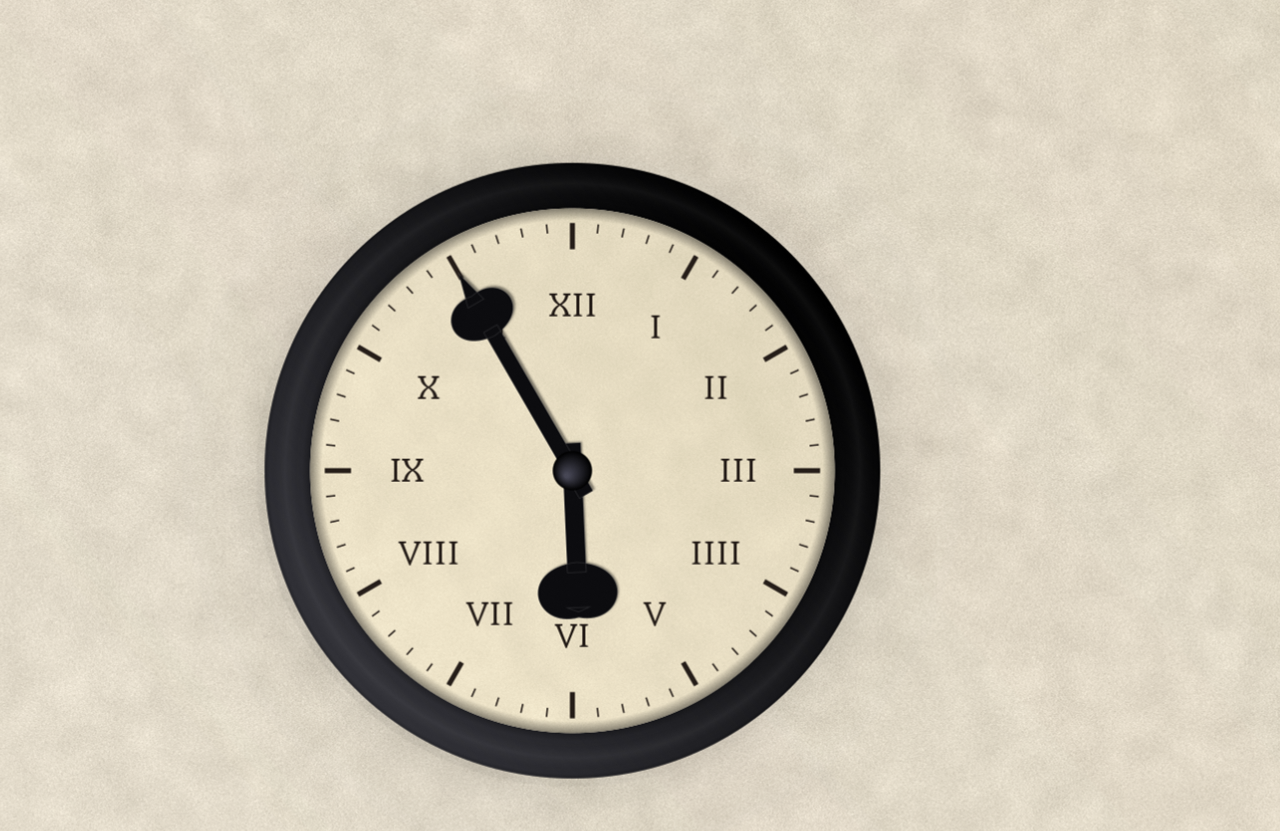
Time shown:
{"hour": 5, "minute": 55}
